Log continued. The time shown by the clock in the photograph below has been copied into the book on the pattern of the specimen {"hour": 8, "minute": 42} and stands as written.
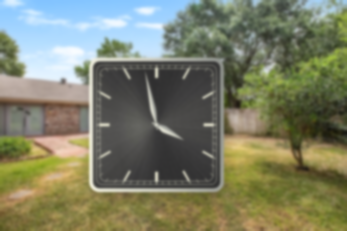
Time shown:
{"hour": 3, "minute": 58}
